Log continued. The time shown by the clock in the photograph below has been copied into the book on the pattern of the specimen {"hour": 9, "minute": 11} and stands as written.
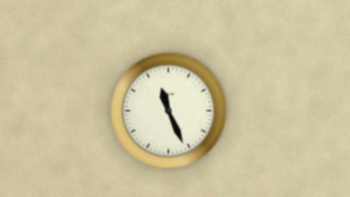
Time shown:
{"hour": 11, "minute": 26}
